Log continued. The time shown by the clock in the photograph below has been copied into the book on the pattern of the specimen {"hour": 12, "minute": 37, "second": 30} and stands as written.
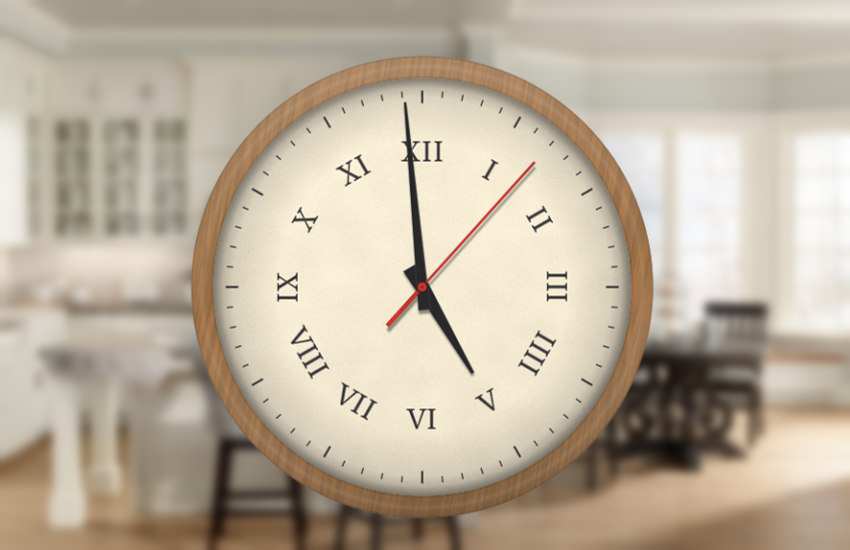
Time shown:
{"hour": 4, "minute": 59, "second": 7}
